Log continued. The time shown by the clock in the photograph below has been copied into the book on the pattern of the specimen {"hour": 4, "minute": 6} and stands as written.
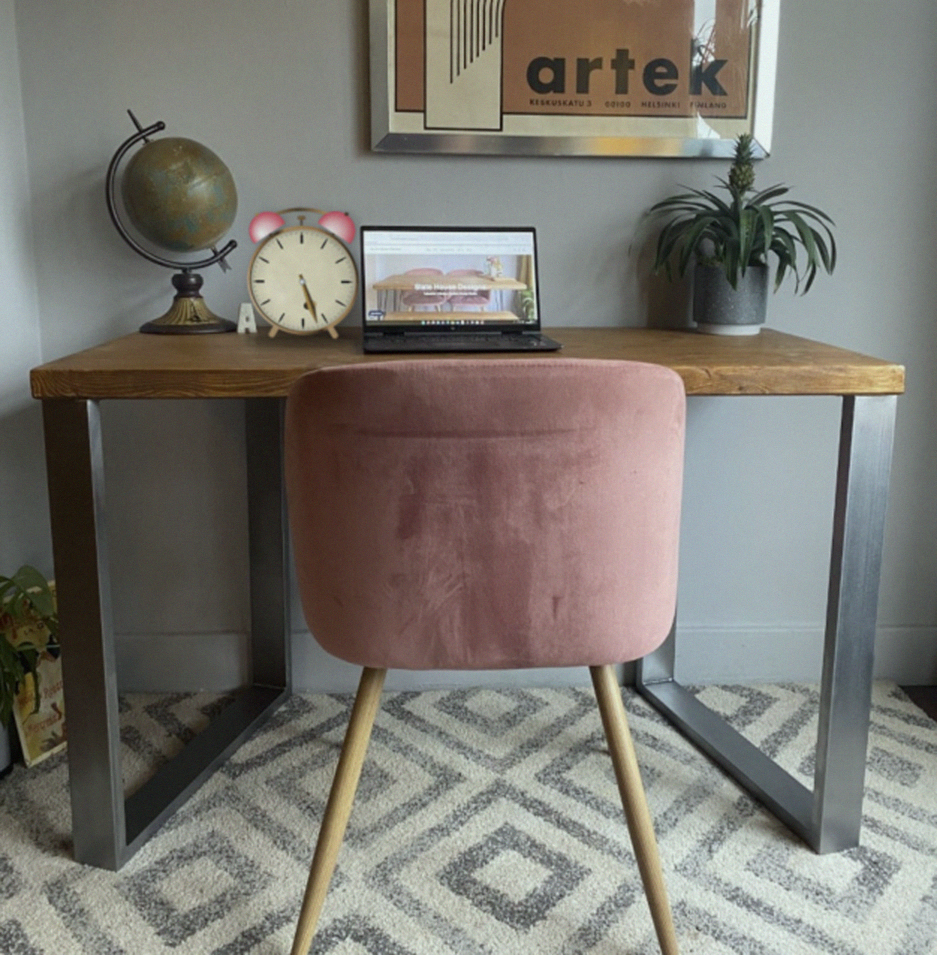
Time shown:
{"hour": 5, "minute": 27}
